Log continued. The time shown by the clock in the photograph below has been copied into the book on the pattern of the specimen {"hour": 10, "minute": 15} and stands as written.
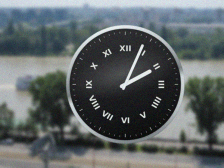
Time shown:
{"hour": 2, "minute": 4}
